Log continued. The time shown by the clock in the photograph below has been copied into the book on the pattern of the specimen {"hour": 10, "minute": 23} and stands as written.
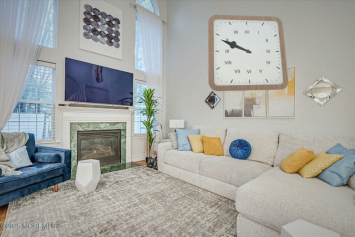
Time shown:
{"hour": 9, "minute": 49}
